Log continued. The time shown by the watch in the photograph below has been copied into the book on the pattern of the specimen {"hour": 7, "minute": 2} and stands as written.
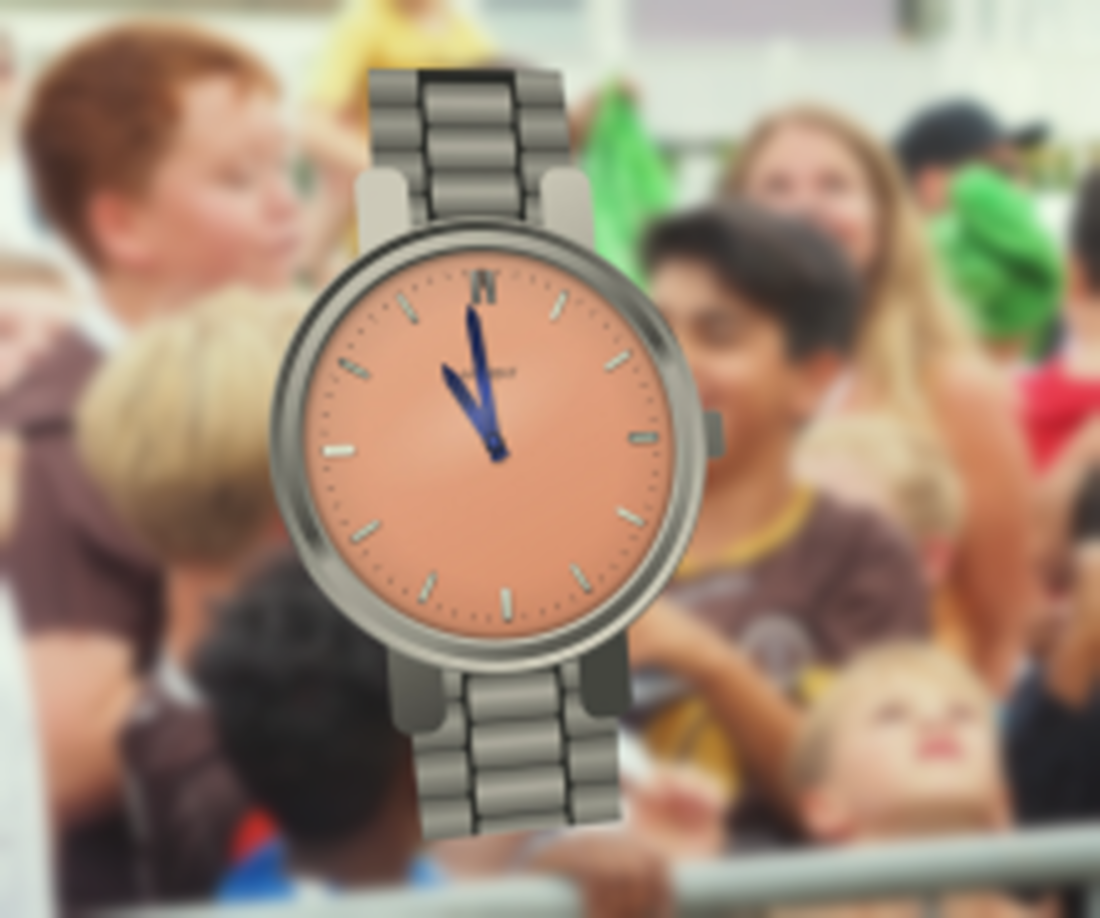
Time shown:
{"hour": 10, "minute": 59}
